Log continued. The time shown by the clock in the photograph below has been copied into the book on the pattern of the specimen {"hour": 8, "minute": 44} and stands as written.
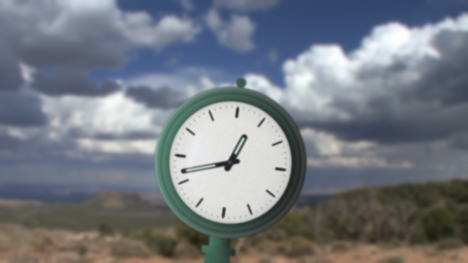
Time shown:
{"hour": 12, "minute": 42}
